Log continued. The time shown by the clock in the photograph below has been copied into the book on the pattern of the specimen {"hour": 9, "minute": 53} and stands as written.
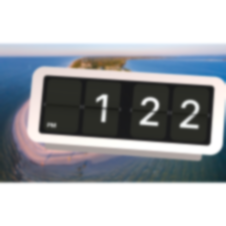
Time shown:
{"hour": 1, "minute": 22}
